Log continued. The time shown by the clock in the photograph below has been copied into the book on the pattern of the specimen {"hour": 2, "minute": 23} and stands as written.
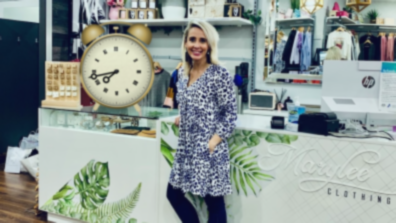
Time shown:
{"hour": 7, "minute": 43}
